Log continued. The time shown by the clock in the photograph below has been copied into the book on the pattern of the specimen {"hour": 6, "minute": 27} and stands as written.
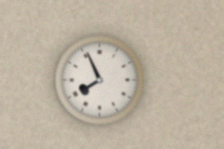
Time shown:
{"hour": 7, "minute": 56}
